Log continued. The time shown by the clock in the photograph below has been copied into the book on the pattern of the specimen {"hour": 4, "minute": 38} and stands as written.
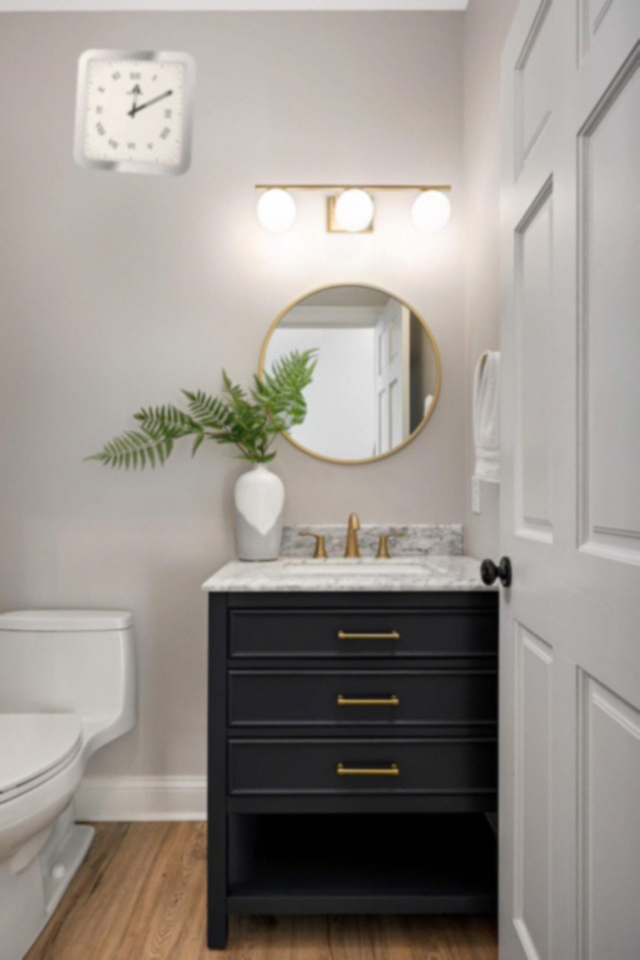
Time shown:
{"hour": 12, "minute": 10}
